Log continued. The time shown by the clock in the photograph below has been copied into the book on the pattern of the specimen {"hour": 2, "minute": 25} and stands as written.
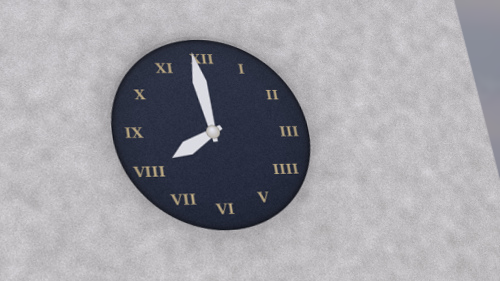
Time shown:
{"hour": 7, "minute": 59}
